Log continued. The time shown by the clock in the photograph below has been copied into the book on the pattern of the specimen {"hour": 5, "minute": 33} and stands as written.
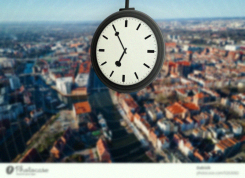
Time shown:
{"hour": 6, "minute": 55}
